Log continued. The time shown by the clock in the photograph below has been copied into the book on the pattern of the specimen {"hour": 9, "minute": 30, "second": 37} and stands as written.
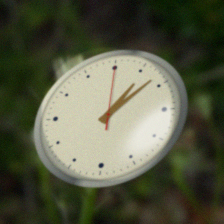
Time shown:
{"hour": 1, "minute": 8, "second": 0}
